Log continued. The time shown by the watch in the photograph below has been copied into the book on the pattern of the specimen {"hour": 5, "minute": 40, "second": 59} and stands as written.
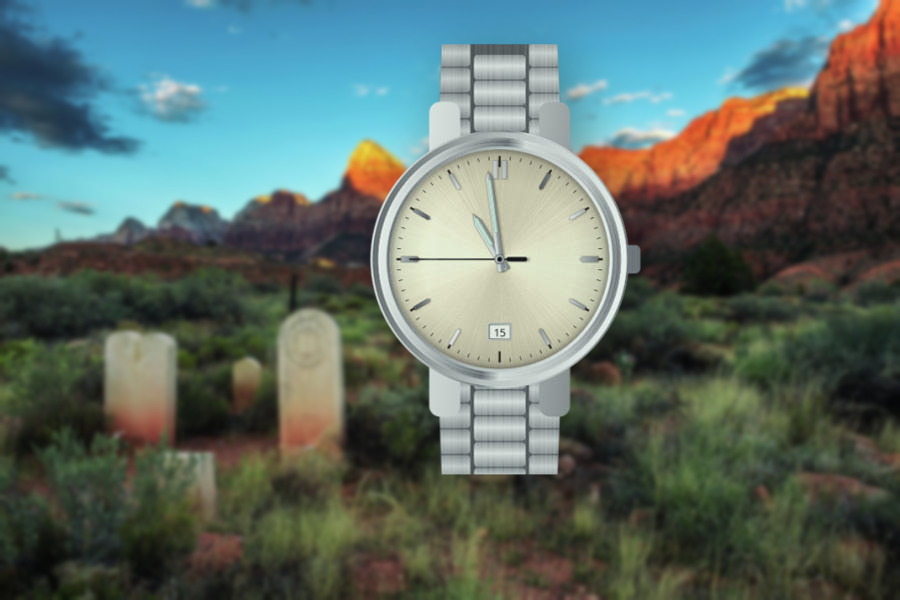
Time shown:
{"hour": 10, "minute": 58, "second": 45}
